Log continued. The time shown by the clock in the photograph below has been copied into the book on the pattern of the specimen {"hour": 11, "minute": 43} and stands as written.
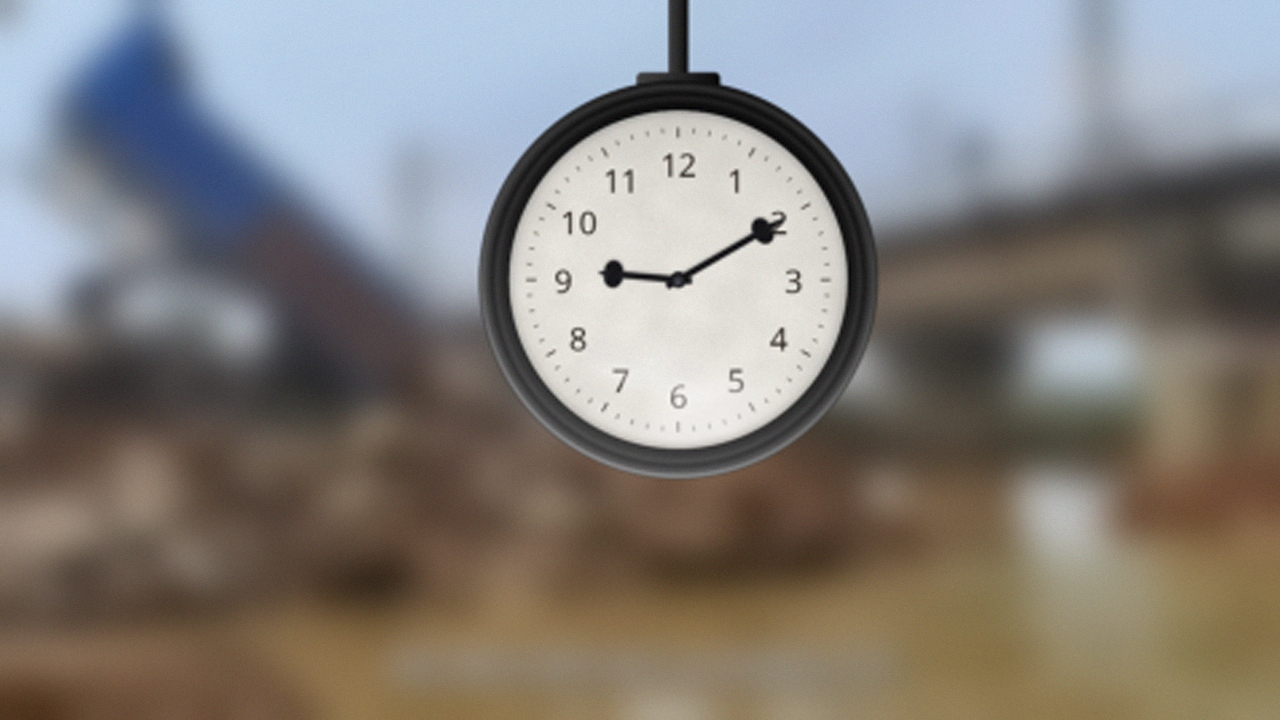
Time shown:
{"hour": 9, "minute": 10}
